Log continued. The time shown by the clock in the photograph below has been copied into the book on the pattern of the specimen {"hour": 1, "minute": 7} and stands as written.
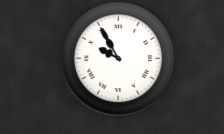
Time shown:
{"hour": 9, "minute": 55}
